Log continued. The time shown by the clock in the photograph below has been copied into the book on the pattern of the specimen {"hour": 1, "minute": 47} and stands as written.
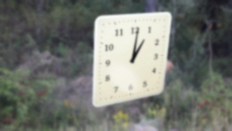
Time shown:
{"hour": 1, "minute": 1}
